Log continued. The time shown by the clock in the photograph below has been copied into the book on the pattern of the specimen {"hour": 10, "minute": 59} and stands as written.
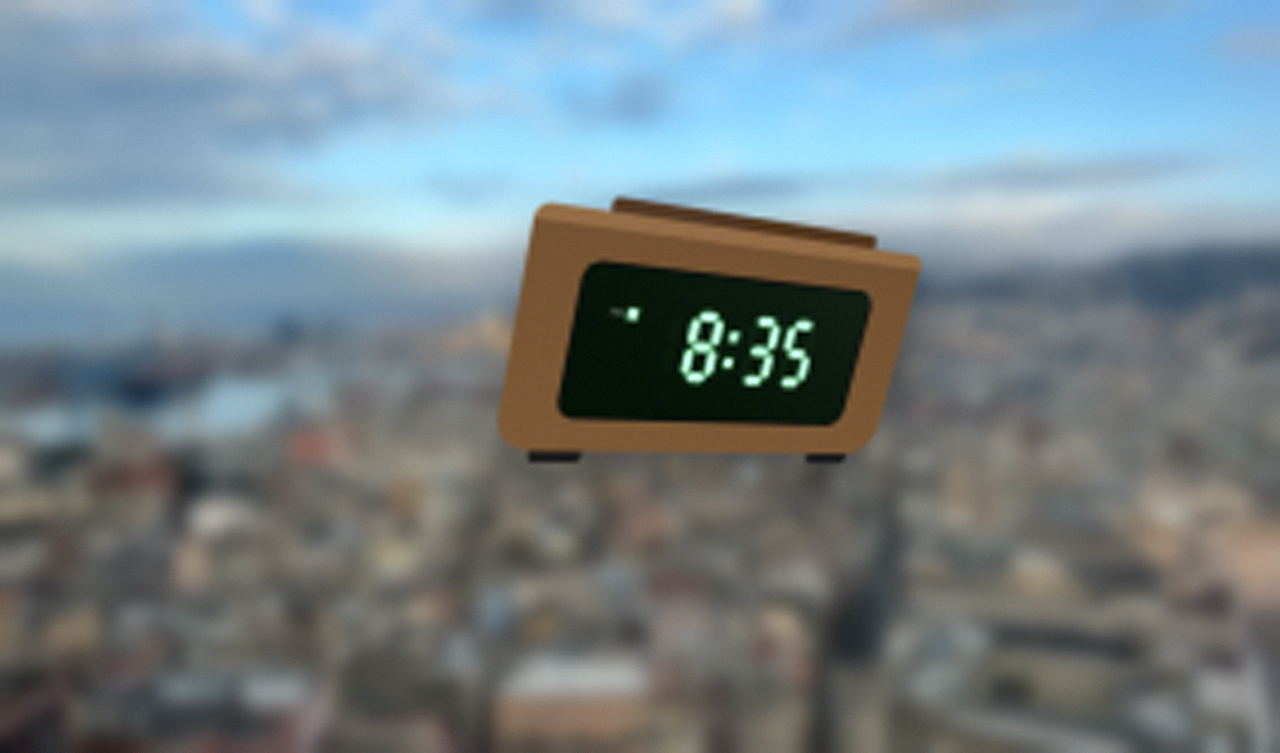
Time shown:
{"hour": 8, "minute": 35}
